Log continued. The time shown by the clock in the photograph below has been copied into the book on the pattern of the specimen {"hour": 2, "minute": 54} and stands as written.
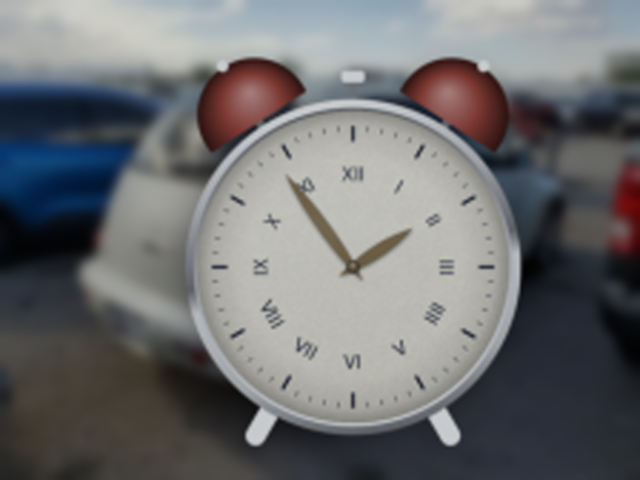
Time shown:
{"hour": 1, "minute": 54}
